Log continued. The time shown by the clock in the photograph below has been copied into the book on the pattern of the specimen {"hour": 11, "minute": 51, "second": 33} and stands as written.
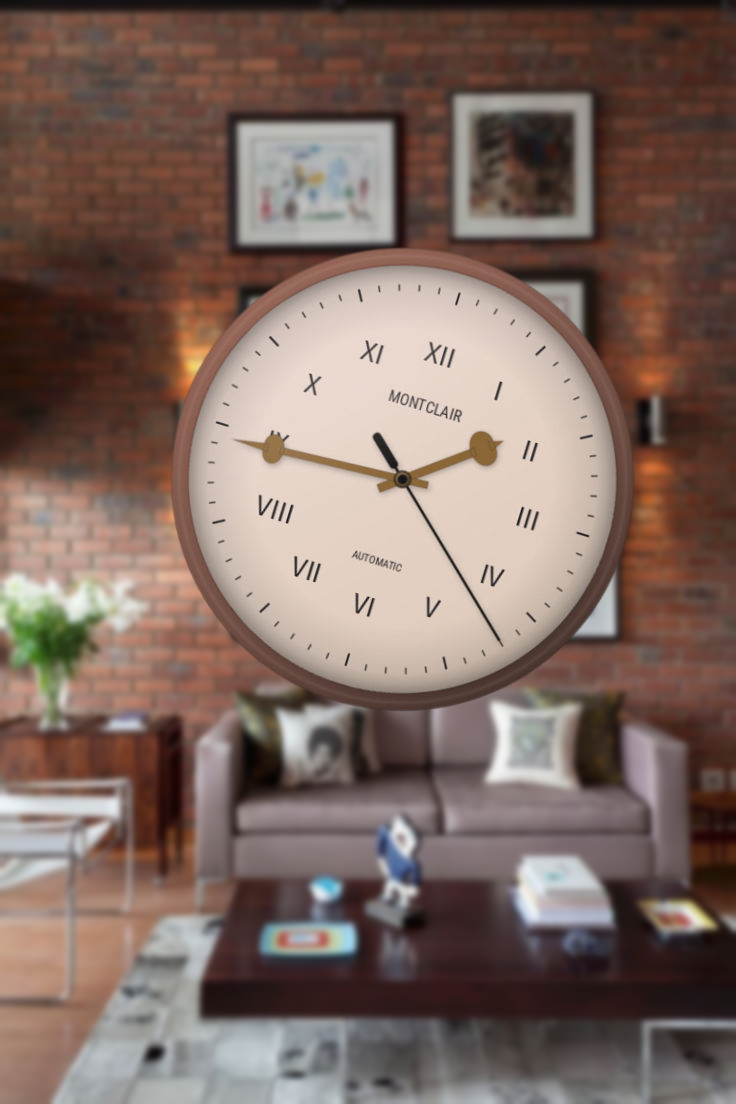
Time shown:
{"hour": 1, "minute": 44, "second": 22}
